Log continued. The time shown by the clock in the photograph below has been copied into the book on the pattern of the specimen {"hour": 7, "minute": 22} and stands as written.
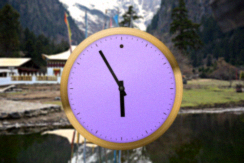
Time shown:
{"hour": 5, "minute": 55}
